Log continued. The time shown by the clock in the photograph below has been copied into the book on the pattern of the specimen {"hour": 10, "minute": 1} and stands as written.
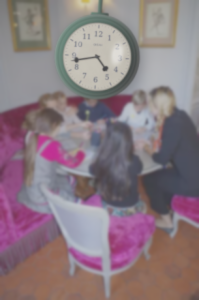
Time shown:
{"hour": 4, "minute": 43}
